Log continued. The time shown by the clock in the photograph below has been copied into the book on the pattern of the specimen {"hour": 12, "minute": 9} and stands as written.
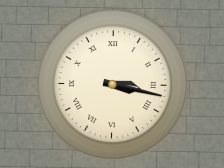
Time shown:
{"hour": 3, "minute": 17}
